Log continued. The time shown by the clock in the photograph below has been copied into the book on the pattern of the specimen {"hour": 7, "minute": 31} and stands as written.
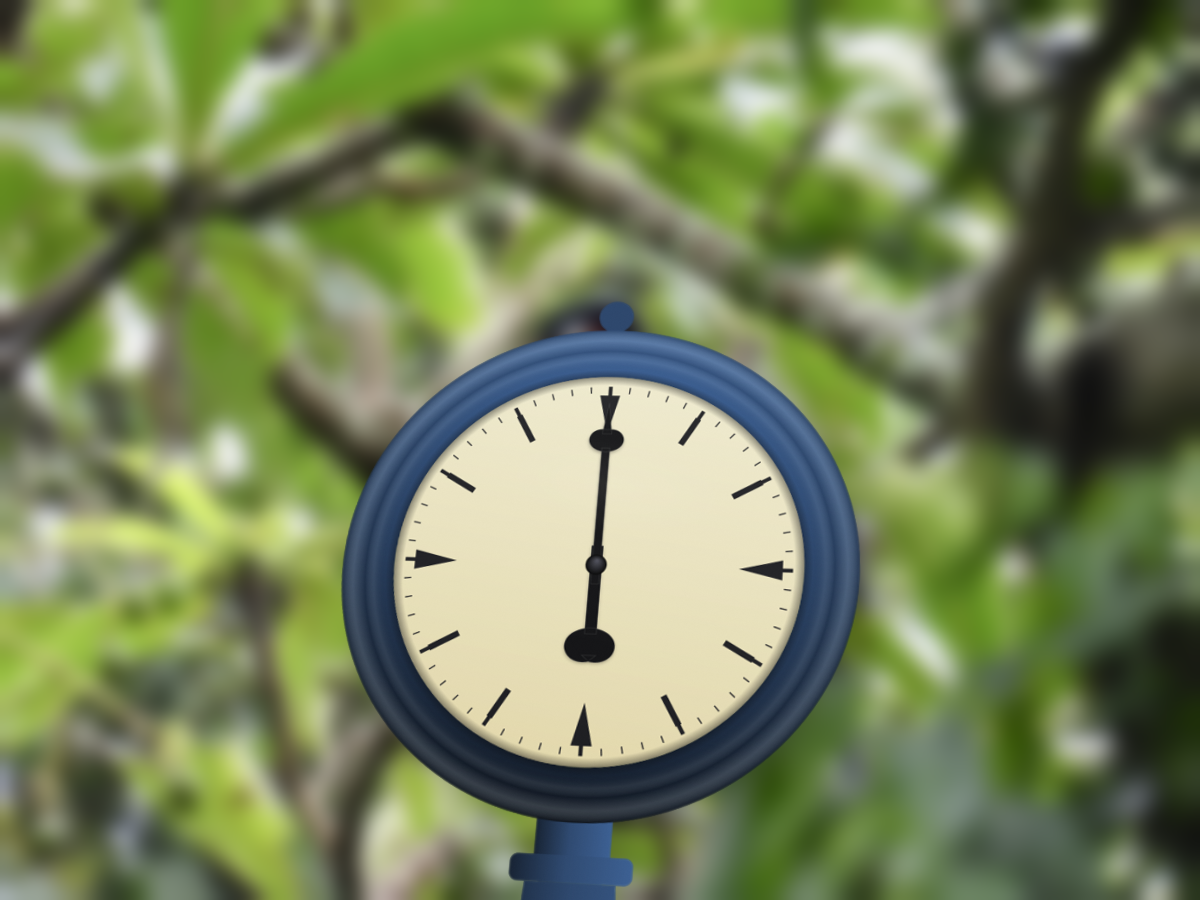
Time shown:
{"hour": 6, "minute": 0}
